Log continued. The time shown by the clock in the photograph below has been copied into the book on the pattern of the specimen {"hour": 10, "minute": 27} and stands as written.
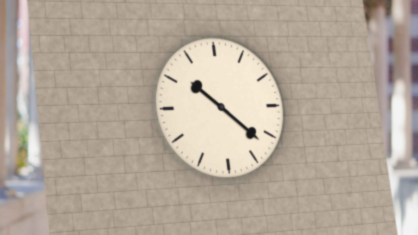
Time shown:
{"hour": 10, "minute": 22}
